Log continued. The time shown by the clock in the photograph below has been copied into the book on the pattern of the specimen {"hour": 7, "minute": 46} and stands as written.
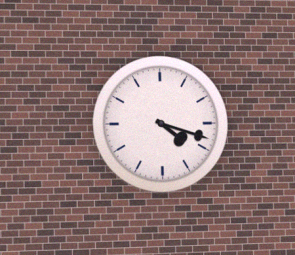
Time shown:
{"hour": 4, "minute": 18}
